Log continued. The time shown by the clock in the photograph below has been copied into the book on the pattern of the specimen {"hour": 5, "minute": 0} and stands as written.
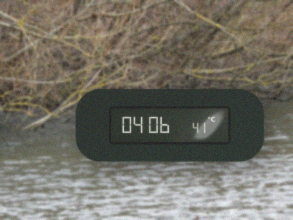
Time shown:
{"hour": 4, "minute": 6}
